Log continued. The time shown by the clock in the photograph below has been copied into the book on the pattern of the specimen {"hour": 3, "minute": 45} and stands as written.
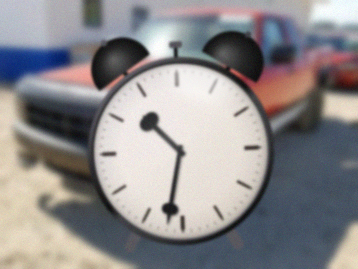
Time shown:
{"hour": 10, "minute": 32}
